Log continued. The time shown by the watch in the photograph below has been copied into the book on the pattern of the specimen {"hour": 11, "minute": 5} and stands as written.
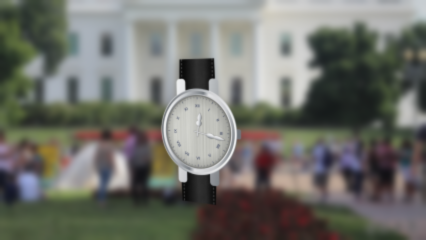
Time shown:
{"hour": 12, "minute": 17}
